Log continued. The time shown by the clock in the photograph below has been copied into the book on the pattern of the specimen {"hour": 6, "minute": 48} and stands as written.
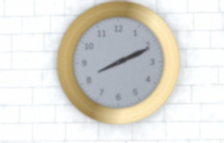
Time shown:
{"hour": 8, "minute": 11}
